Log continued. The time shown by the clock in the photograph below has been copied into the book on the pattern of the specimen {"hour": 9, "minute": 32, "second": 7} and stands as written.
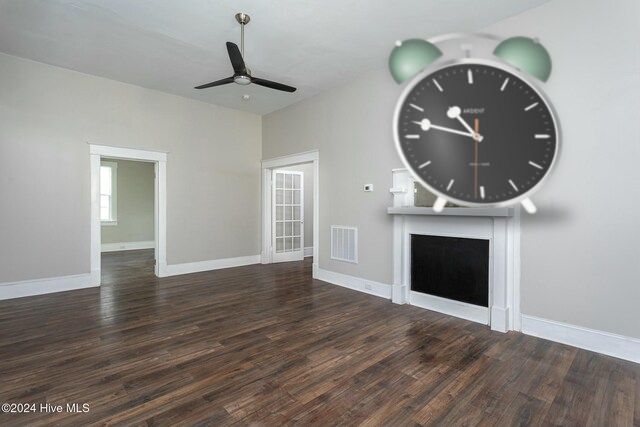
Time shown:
{"hour": 10, "minute": 47, "second": 31}
